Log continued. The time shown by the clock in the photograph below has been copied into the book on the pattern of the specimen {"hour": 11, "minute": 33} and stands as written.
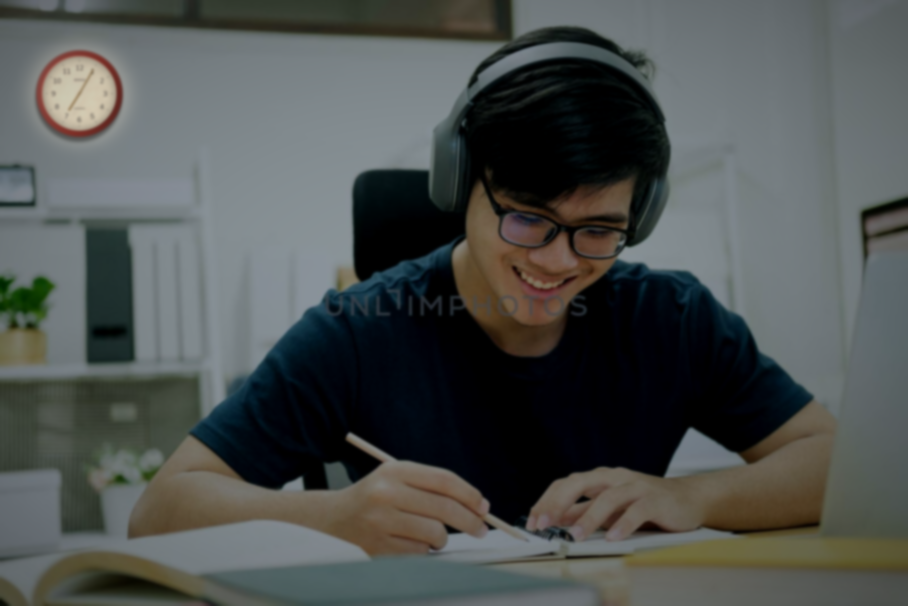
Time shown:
{"hour": 7, "minute": 5}
